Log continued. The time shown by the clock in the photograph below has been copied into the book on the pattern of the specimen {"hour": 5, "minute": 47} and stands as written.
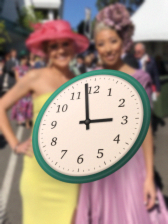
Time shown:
{"hour": 2, "minute": 58}
